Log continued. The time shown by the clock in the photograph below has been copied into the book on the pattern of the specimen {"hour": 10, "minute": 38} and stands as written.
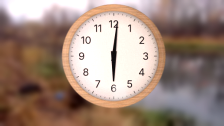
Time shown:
{"hour": 6, "minute": 1}
